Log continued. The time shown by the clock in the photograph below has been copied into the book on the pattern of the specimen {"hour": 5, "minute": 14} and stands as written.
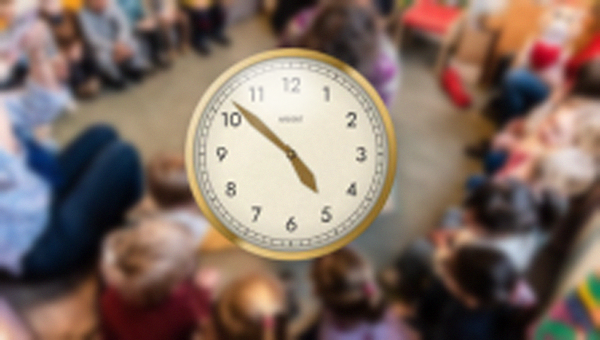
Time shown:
{"hour": 4, "minute": 52}
